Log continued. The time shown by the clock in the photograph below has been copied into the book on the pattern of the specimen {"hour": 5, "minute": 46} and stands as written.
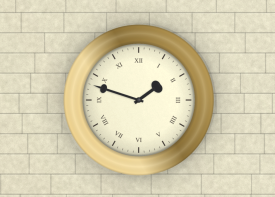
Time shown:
{"hour": 1, "minute": 48}
